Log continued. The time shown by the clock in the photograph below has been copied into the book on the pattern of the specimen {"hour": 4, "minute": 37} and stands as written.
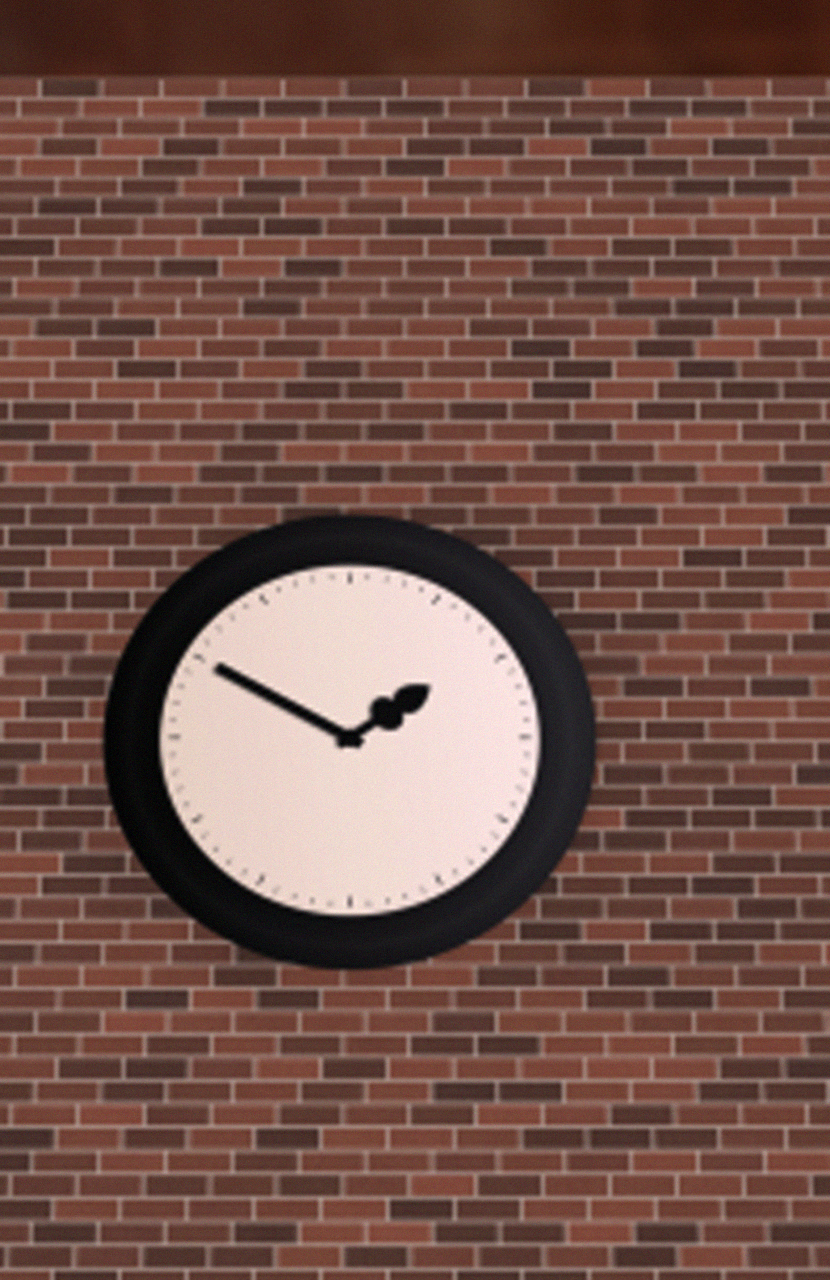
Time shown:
{"hour": 1, "minute": 50}
